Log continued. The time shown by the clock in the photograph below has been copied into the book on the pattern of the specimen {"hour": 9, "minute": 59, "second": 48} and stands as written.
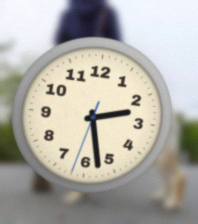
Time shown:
{"hour": 2, "minute": 27, "second": 32}
